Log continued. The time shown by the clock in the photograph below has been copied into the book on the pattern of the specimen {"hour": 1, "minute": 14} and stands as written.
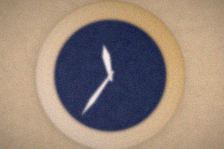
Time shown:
{"hour": 11, "minute": 36}
